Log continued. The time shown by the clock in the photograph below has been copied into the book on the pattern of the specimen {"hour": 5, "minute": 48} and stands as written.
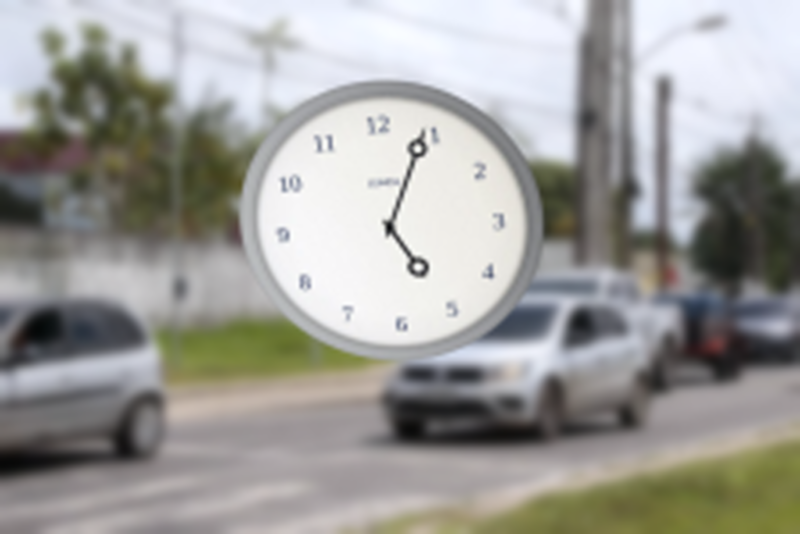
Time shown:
{"hour": 5, "minute": 4}
